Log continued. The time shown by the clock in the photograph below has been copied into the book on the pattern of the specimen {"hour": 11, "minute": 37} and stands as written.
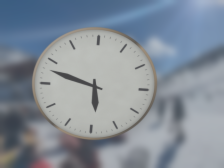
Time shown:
{"hour": 5, "minute": 48}
